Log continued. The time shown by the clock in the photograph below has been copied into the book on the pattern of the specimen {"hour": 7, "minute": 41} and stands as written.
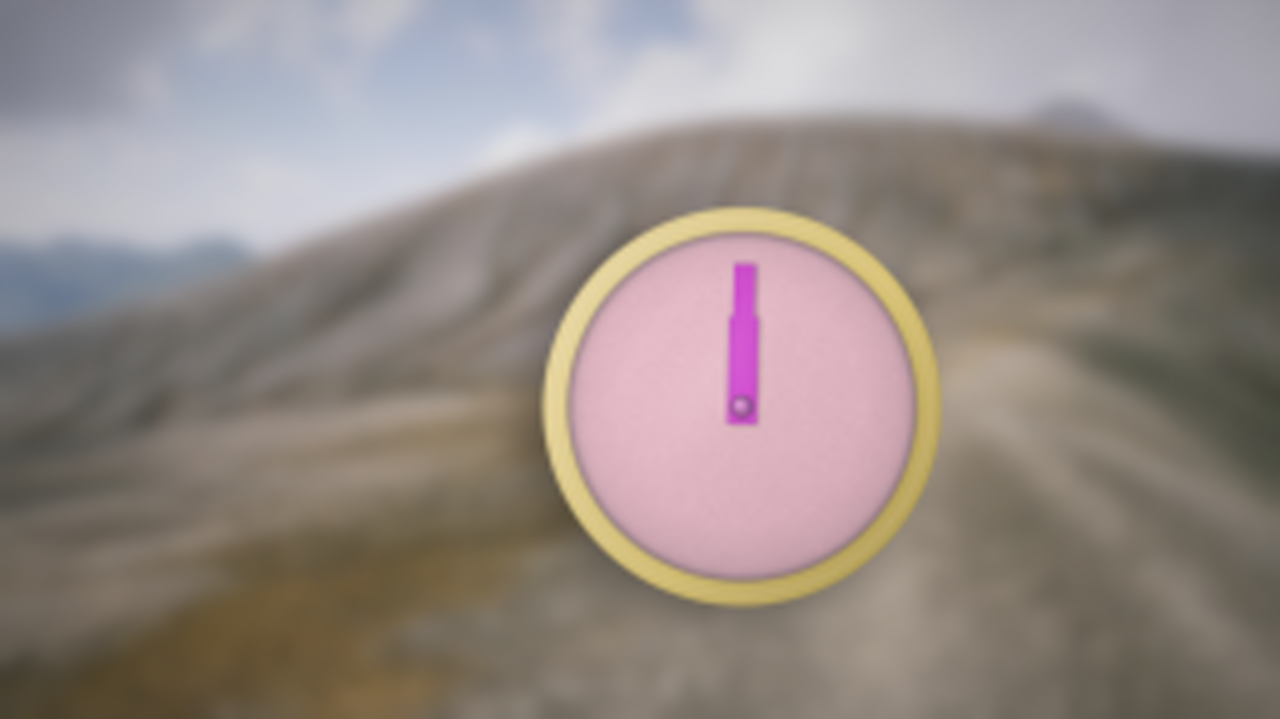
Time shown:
{"hour": 12, "minute": 0}
